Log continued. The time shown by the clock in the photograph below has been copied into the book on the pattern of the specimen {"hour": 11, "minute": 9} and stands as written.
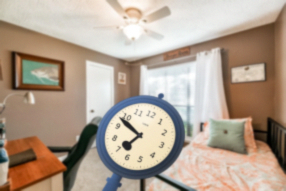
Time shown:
{"hour": 6, "minute": 48}
